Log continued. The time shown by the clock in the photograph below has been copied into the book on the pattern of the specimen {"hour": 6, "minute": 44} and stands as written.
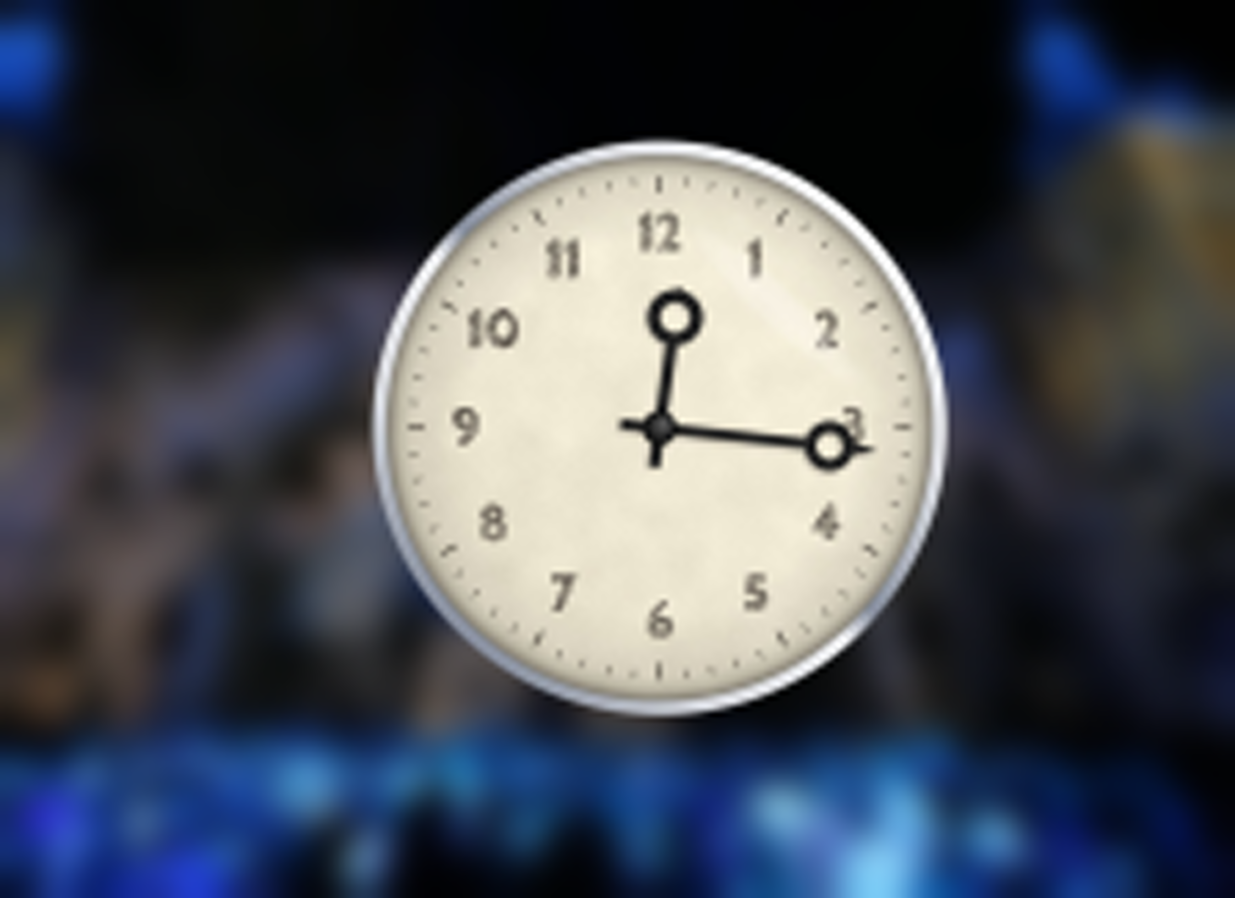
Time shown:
{"hour": 12, "minute": 16}
